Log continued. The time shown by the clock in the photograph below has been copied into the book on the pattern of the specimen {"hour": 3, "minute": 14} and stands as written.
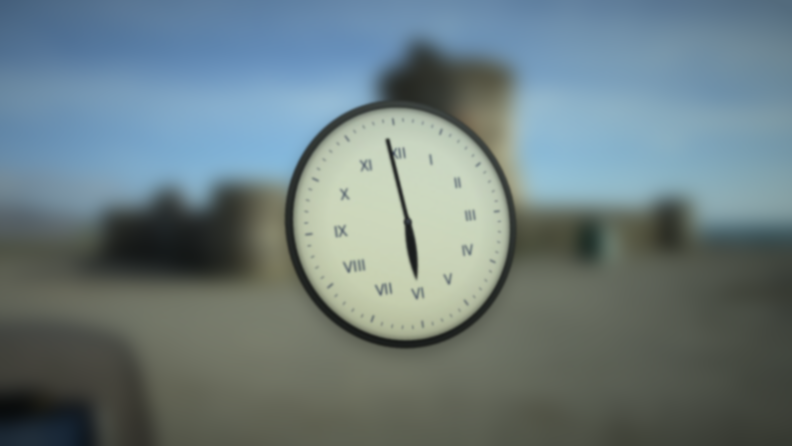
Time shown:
{"hour": 5, "minute": 59}
